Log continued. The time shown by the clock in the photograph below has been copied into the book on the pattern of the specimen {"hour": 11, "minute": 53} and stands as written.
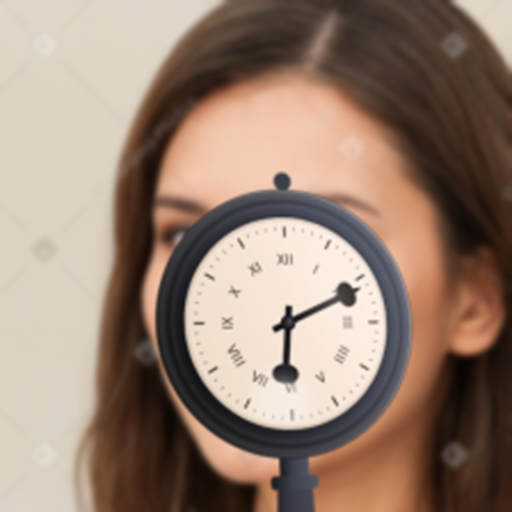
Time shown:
{"hour": 6, "minute": 11}
